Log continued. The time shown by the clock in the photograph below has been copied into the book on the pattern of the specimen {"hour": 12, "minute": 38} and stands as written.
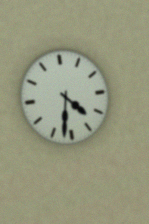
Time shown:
{"hour": 4, "minute": 32}
